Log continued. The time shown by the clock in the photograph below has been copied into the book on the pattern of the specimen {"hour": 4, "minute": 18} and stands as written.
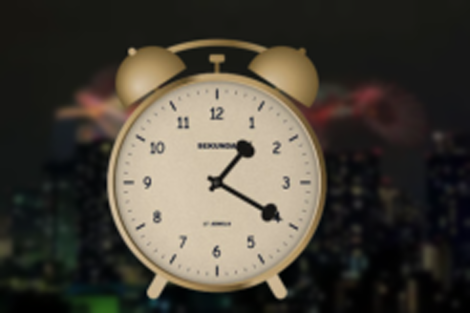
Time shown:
{"hour": 1, "minute": 20}
